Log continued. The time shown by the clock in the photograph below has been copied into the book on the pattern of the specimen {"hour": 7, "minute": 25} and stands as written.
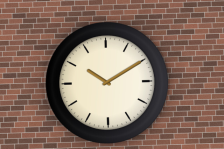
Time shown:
{"hour": 10, "minute": 10}
